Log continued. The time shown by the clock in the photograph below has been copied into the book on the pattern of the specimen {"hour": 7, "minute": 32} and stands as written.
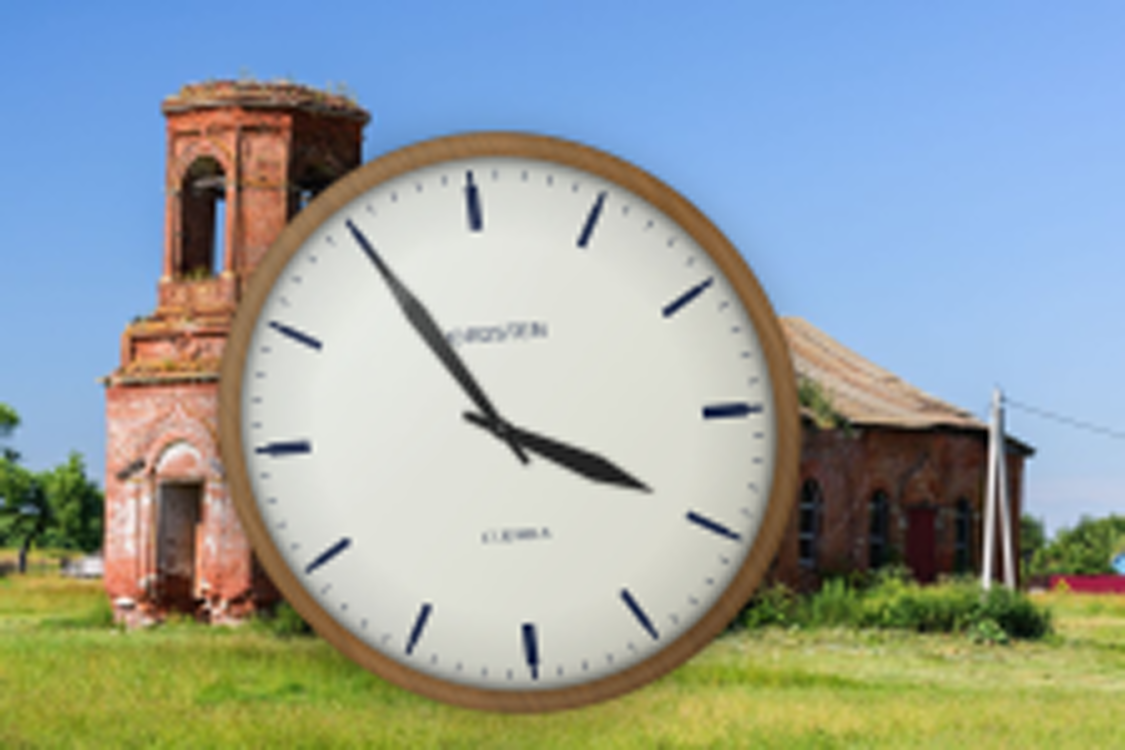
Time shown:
{"hour": 3, "minute": 55}
